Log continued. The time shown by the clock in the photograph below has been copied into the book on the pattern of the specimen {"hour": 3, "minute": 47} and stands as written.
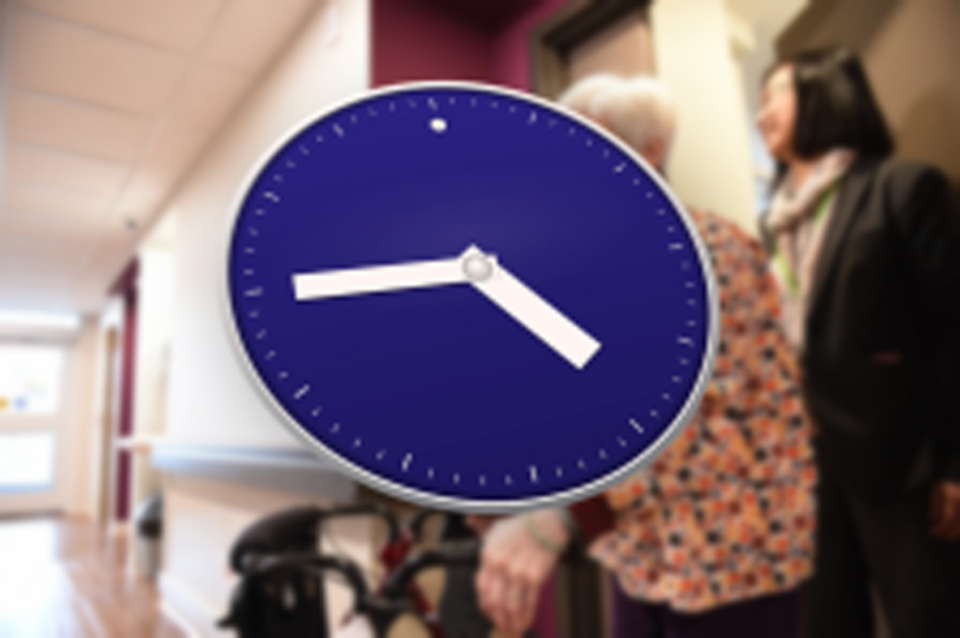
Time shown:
{"hour": 4, "minute": 45}
